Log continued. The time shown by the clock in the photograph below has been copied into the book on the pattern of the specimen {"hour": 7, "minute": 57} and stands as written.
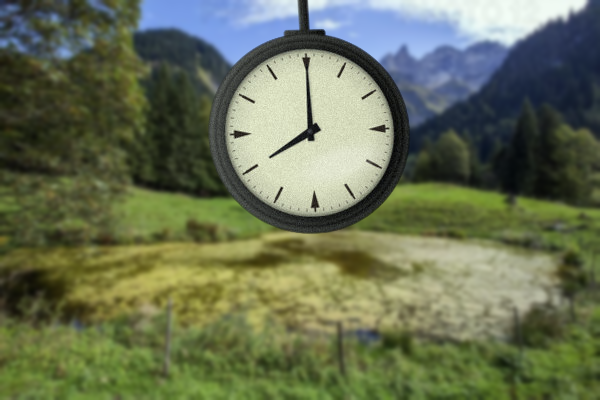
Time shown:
{"hour": 8, "minute": 0}
